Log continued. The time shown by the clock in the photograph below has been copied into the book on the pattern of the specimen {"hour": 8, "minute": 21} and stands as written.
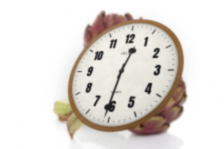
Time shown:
{"hour": 12, "minute": 31}
